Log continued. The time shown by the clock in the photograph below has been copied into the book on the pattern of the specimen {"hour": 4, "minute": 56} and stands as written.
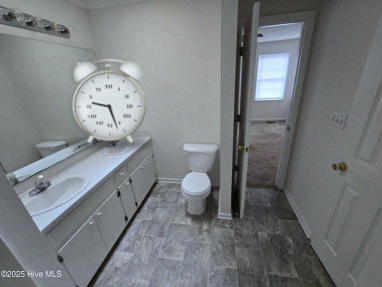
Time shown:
{"hour": 9, "minute": 27}
